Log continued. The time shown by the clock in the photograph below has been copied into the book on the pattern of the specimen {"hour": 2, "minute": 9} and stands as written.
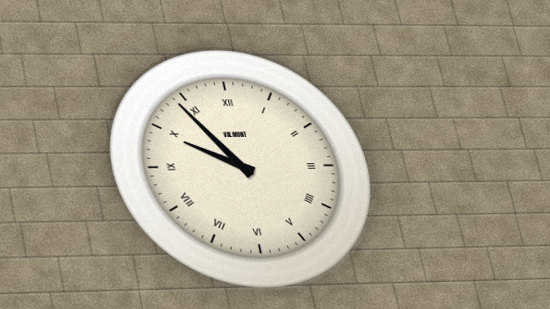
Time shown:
{"hour": 9, "minute": 54}
